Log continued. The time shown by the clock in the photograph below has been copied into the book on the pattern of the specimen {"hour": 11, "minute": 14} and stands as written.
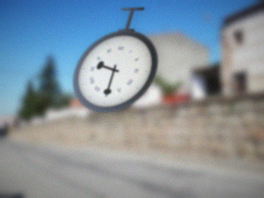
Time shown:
{"hour": 9, "minute": 30}
